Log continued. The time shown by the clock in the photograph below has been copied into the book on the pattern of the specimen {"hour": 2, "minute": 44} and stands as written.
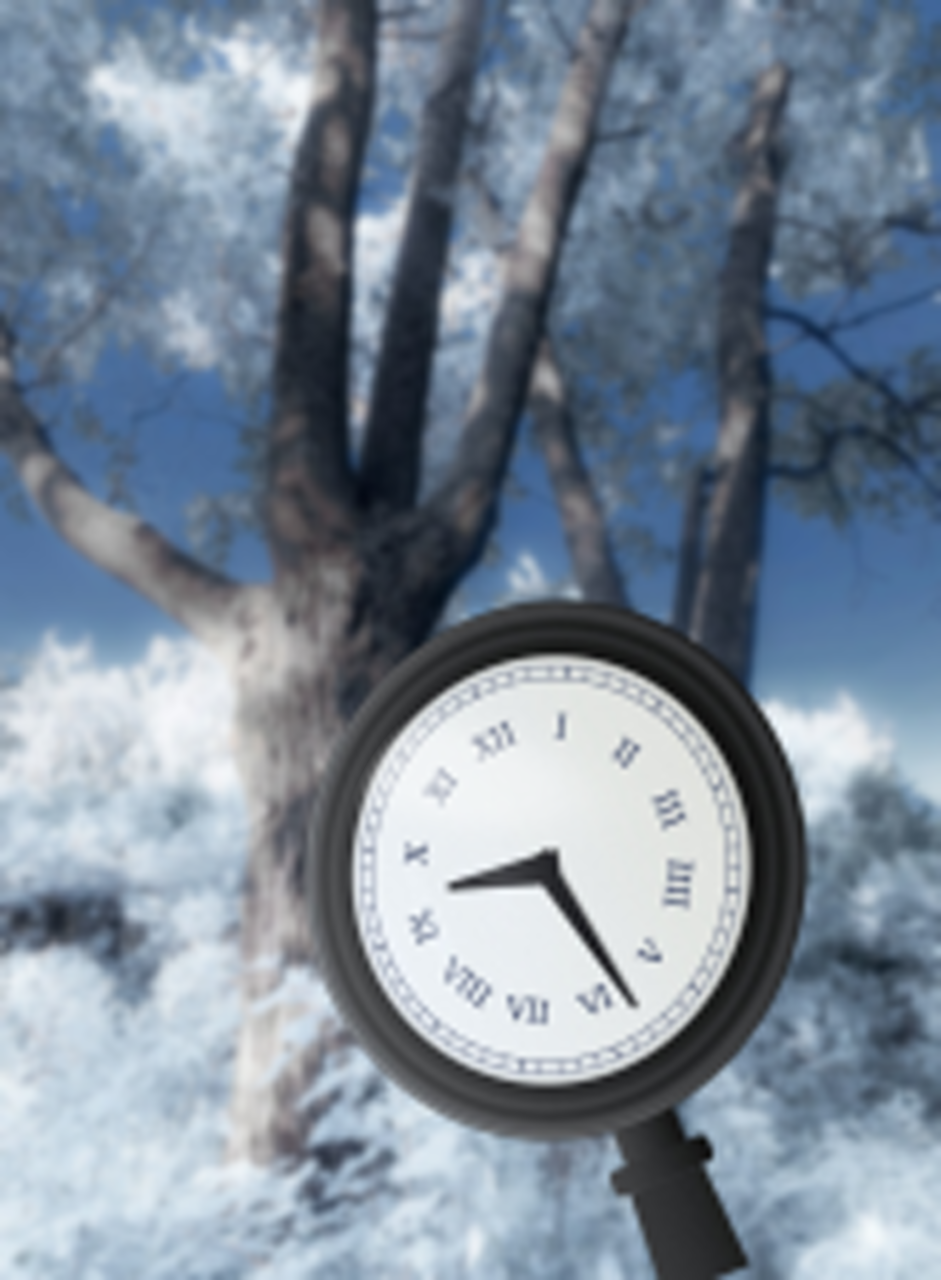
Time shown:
{"hour": 9, "minute": 28}
